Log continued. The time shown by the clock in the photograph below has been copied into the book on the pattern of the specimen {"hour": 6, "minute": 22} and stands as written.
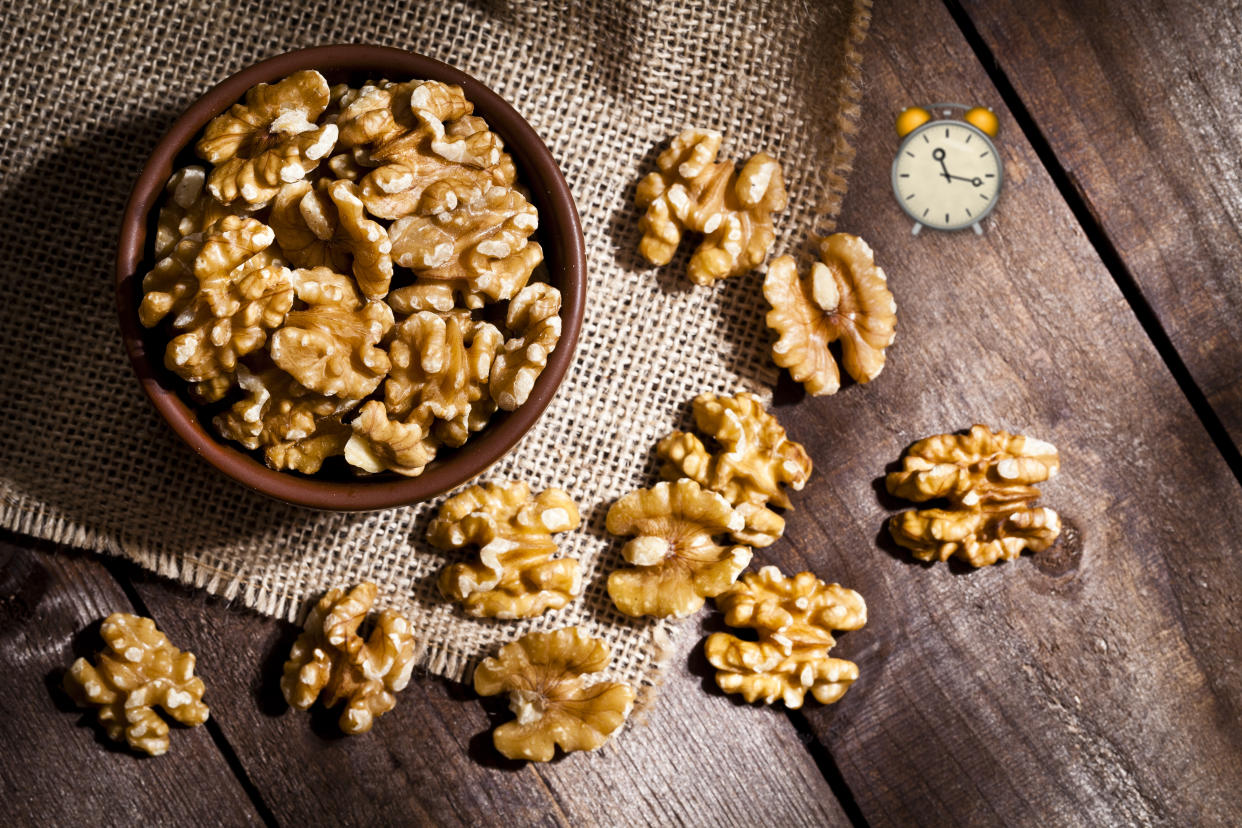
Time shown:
{"hour": 11, "minute": 17}
